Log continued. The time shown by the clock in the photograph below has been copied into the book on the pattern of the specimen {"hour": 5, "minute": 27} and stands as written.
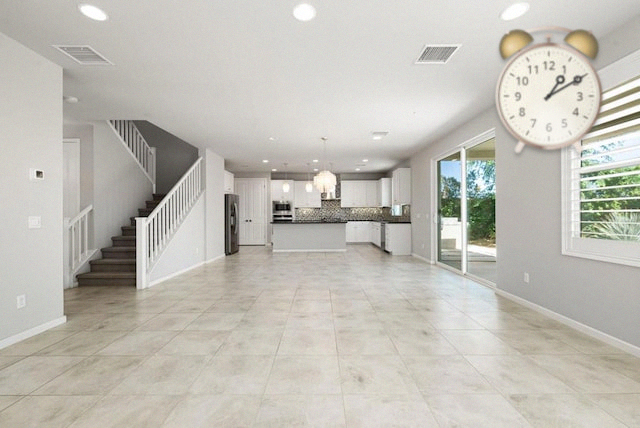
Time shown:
{"hour": 1, "minute": 10}
